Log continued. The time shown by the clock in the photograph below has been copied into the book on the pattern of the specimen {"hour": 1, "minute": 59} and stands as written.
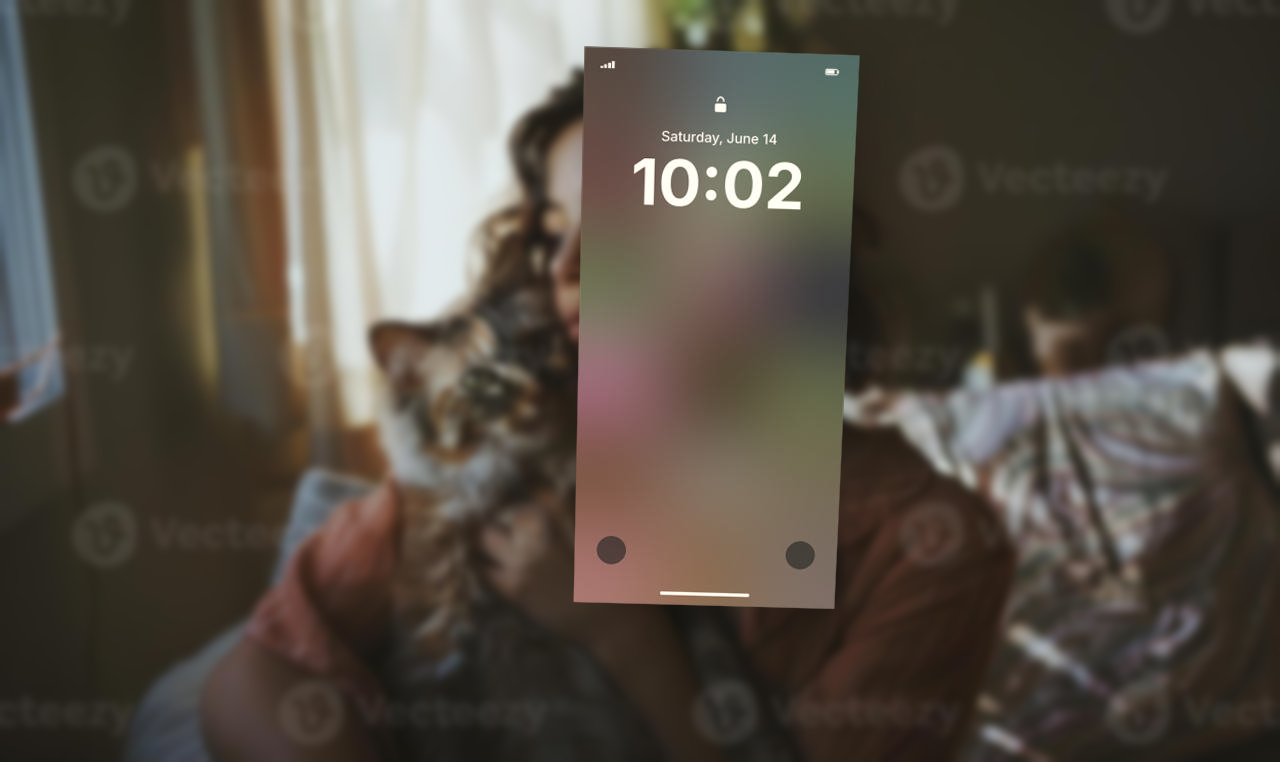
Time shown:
{"hour": 10, "minute": 2}
